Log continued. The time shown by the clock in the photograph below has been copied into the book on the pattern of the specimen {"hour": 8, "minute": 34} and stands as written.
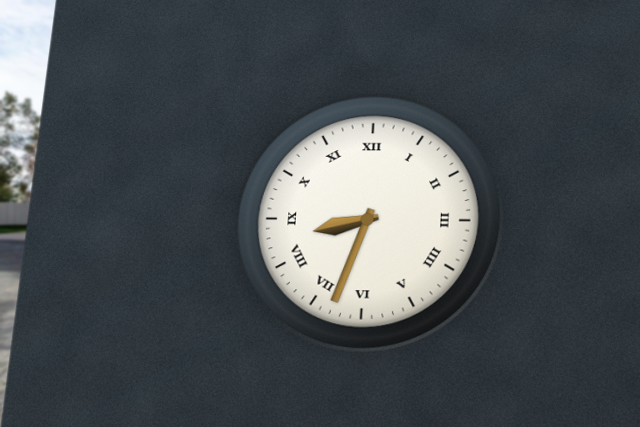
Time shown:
{"hour": 8, "minute": 33}
